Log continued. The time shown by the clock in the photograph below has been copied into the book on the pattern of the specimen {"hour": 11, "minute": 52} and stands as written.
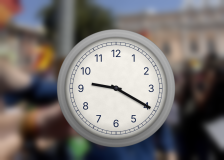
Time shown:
{"hour": 9, "minute": 20}
